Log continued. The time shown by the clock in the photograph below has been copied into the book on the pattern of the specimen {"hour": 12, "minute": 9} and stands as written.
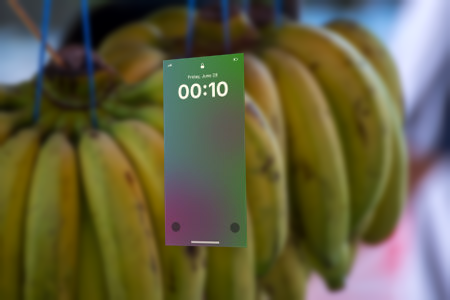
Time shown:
{"hour": 0, "minute": 10}
